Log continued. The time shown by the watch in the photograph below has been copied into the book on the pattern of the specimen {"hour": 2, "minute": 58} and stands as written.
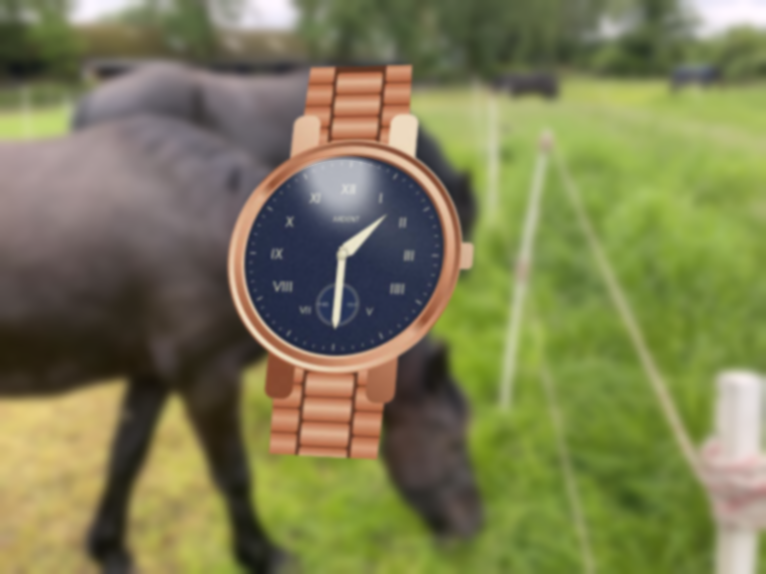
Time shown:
{"hour": 1, "minute": 30}
